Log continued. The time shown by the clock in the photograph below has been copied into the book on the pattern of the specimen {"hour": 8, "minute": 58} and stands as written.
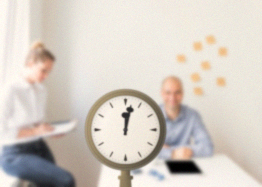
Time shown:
{"hour": 12, "minute": 2}
